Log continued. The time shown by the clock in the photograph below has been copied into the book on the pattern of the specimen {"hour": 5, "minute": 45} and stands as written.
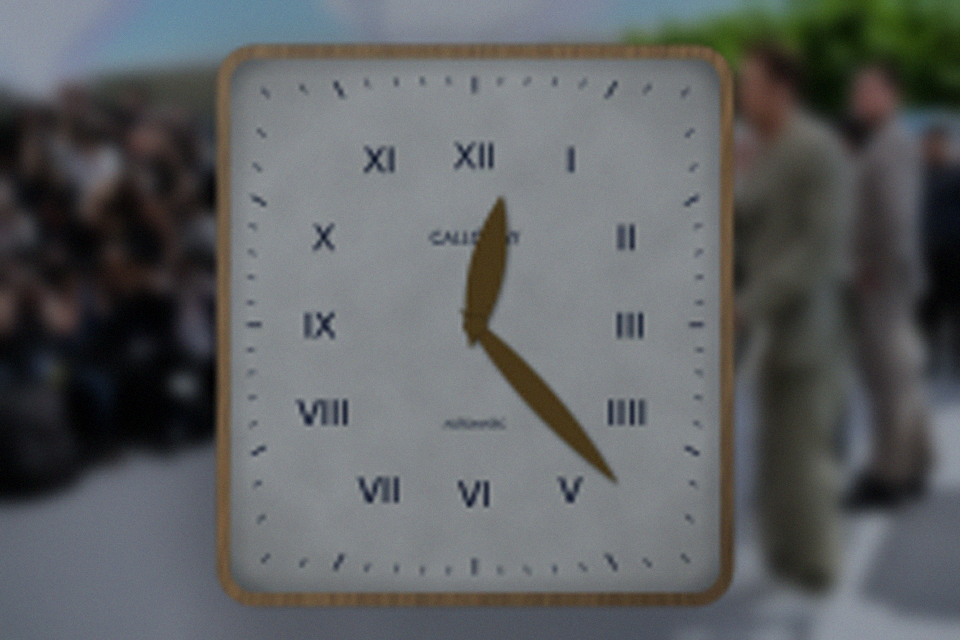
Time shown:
{"hour": 12, "minute": 23}
